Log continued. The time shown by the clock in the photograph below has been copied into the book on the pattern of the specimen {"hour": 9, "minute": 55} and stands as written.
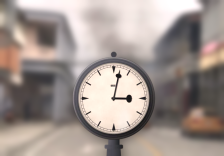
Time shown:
{"hour": 3, "minute": 2}
